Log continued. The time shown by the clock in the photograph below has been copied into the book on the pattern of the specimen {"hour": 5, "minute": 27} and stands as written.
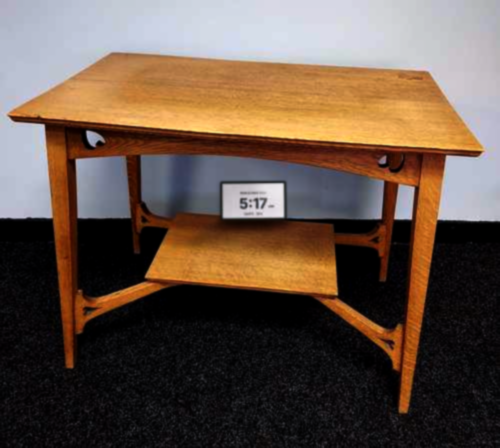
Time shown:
{"hour": 5, "minute": 17}
